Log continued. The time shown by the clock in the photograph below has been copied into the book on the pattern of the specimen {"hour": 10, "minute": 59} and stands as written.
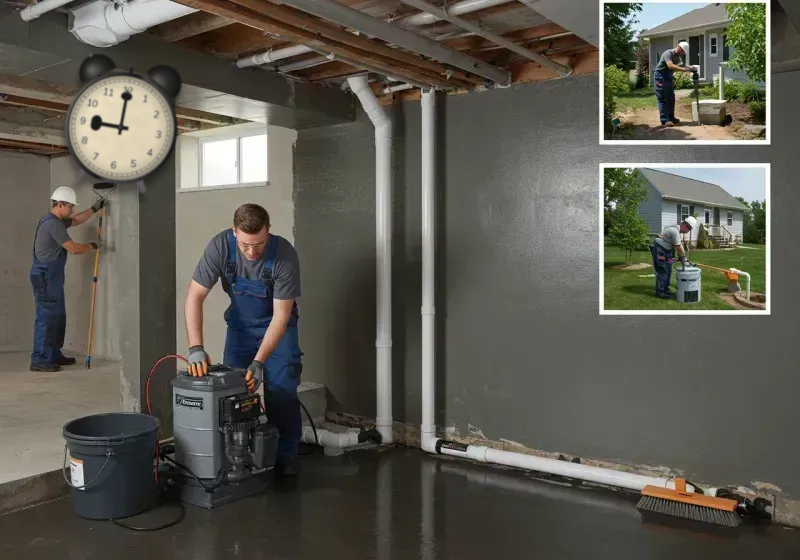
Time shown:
{"hour": 9, "minute": 0}
